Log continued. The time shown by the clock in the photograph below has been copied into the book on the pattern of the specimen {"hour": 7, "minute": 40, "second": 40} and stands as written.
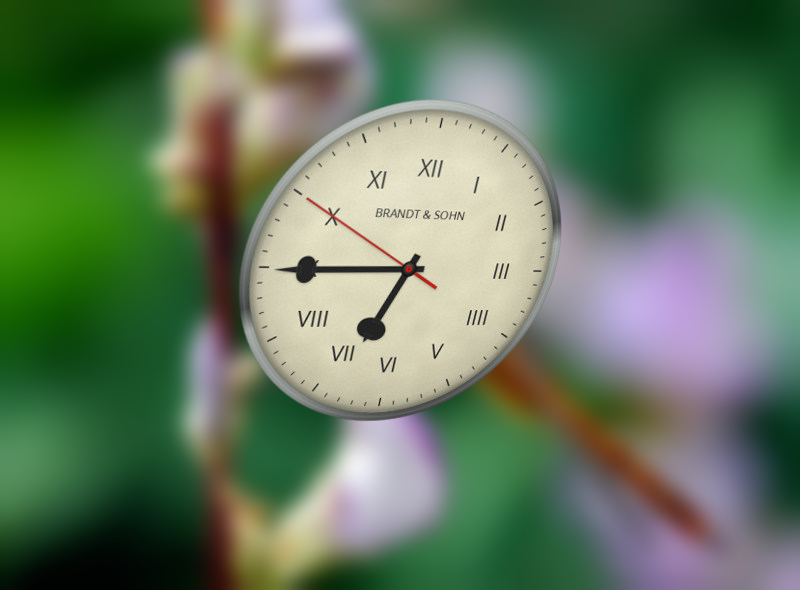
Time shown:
{"hour": 6, "minute": 44, "second": 50}
